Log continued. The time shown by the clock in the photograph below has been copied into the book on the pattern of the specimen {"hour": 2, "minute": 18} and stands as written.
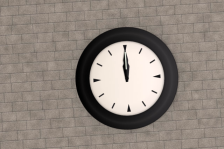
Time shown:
{"hour": 12, "minute": 0}
